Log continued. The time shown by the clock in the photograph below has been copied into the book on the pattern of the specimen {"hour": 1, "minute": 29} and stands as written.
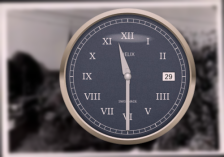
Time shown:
{"hour": 11, "minute": 30}
